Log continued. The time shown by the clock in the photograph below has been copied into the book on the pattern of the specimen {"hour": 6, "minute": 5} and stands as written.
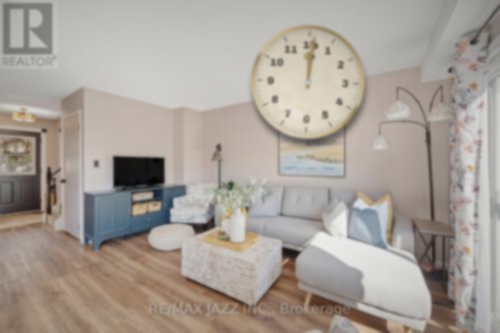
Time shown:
{"hour": 12, "minute": 1}
